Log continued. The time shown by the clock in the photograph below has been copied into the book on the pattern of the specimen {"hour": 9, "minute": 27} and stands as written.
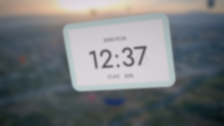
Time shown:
{"hour": 12, "minute": 37}
